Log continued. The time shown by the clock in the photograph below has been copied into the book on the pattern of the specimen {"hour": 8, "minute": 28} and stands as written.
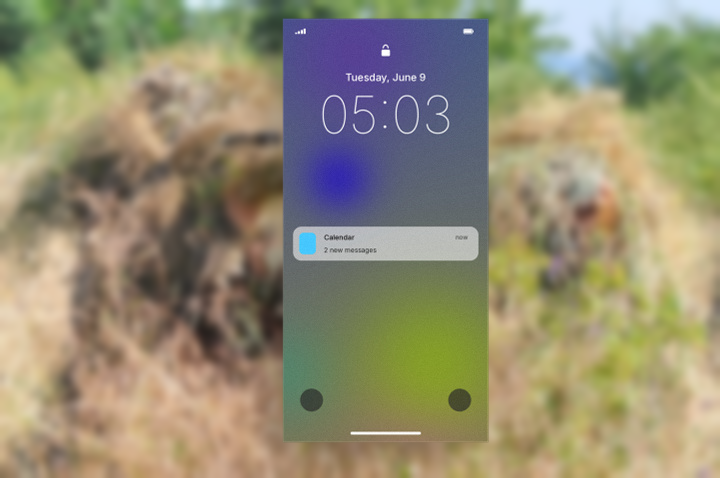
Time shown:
{"hour": 5, "minute": 3}
